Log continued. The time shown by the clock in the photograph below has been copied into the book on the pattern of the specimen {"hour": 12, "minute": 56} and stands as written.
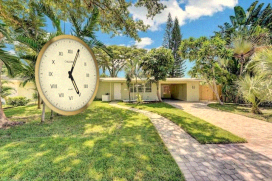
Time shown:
{"hour": 5, "minute": 4}
